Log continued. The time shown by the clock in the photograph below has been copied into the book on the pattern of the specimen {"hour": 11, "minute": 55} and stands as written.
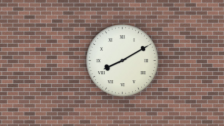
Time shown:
{"hour": 8, "minute": 10}
